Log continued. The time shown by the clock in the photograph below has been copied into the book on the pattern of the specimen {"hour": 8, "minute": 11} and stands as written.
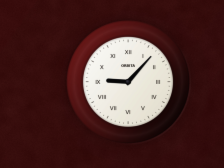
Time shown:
{"hour": 9, "minute": 7}
